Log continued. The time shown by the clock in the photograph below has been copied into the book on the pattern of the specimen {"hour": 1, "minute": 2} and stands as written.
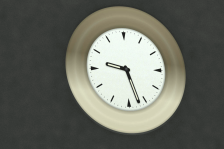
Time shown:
{"hour": 9, "minute": 27}
